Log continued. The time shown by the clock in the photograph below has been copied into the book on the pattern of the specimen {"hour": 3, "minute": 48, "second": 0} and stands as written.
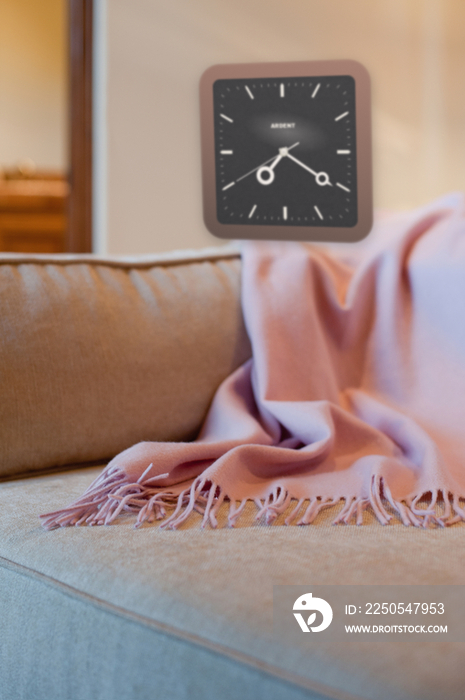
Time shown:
{"hour": 7, "minute": 20, "second": 40}
